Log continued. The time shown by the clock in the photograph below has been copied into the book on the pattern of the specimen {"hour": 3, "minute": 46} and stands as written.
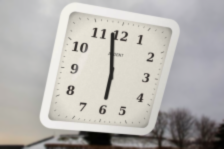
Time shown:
{"hour": 5, "minute": 58}
